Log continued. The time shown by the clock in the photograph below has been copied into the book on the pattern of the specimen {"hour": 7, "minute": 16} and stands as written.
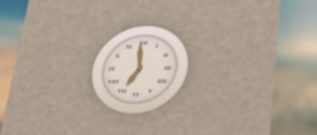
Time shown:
{"hour": 6, "minute": 59}
